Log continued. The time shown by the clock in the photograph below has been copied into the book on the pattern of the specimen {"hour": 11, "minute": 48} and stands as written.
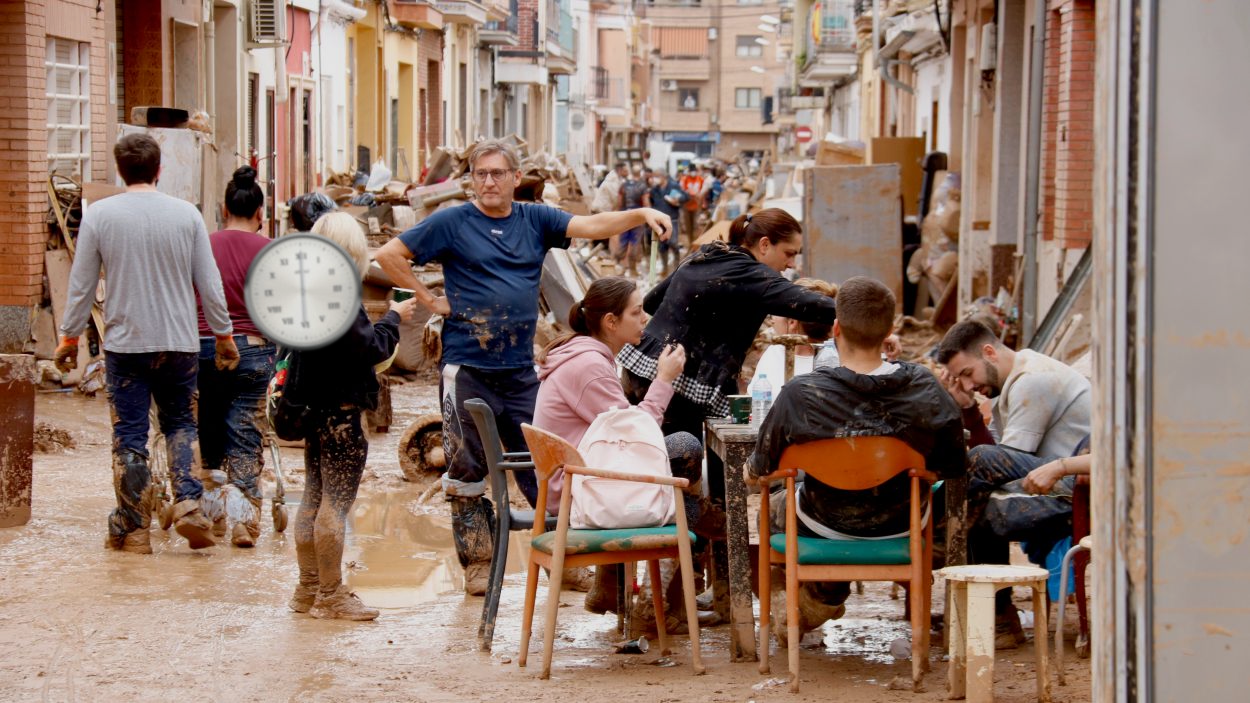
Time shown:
{"hour": 6, "minute": 0}
